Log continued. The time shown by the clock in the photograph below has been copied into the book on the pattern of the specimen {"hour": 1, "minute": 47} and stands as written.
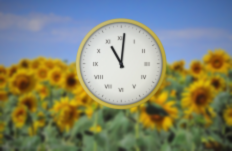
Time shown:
{"hour": 11, "minute": 1}
